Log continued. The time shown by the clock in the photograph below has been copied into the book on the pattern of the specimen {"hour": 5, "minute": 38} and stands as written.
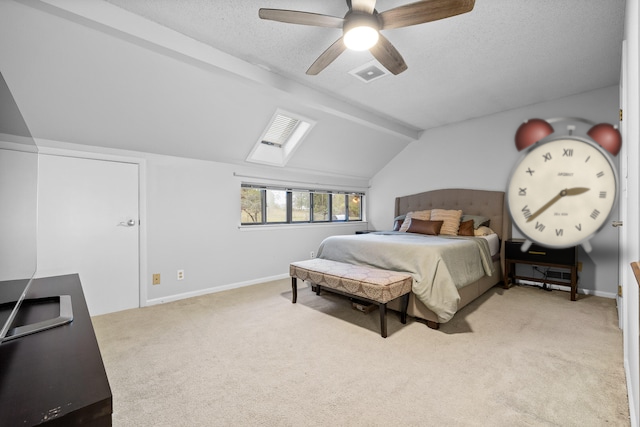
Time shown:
{"hour": 2, "minute": 38}
